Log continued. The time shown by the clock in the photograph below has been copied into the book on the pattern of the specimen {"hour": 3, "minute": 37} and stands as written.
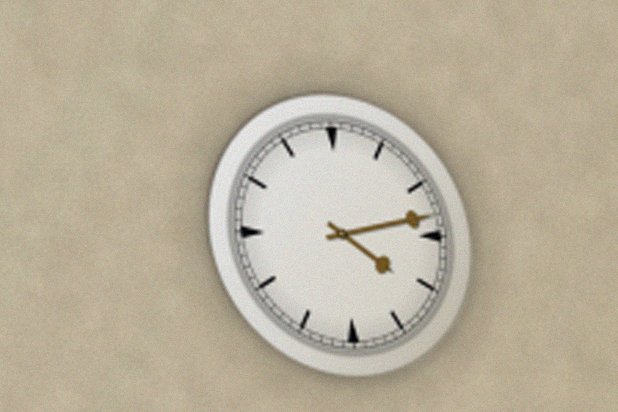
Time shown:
{"hour": 4, "minute": 13}
